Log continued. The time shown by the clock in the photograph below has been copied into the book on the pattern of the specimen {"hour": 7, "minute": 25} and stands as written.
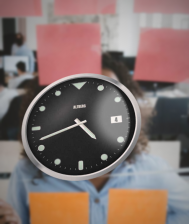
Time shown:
{"hour": 4, "minute": 42}
